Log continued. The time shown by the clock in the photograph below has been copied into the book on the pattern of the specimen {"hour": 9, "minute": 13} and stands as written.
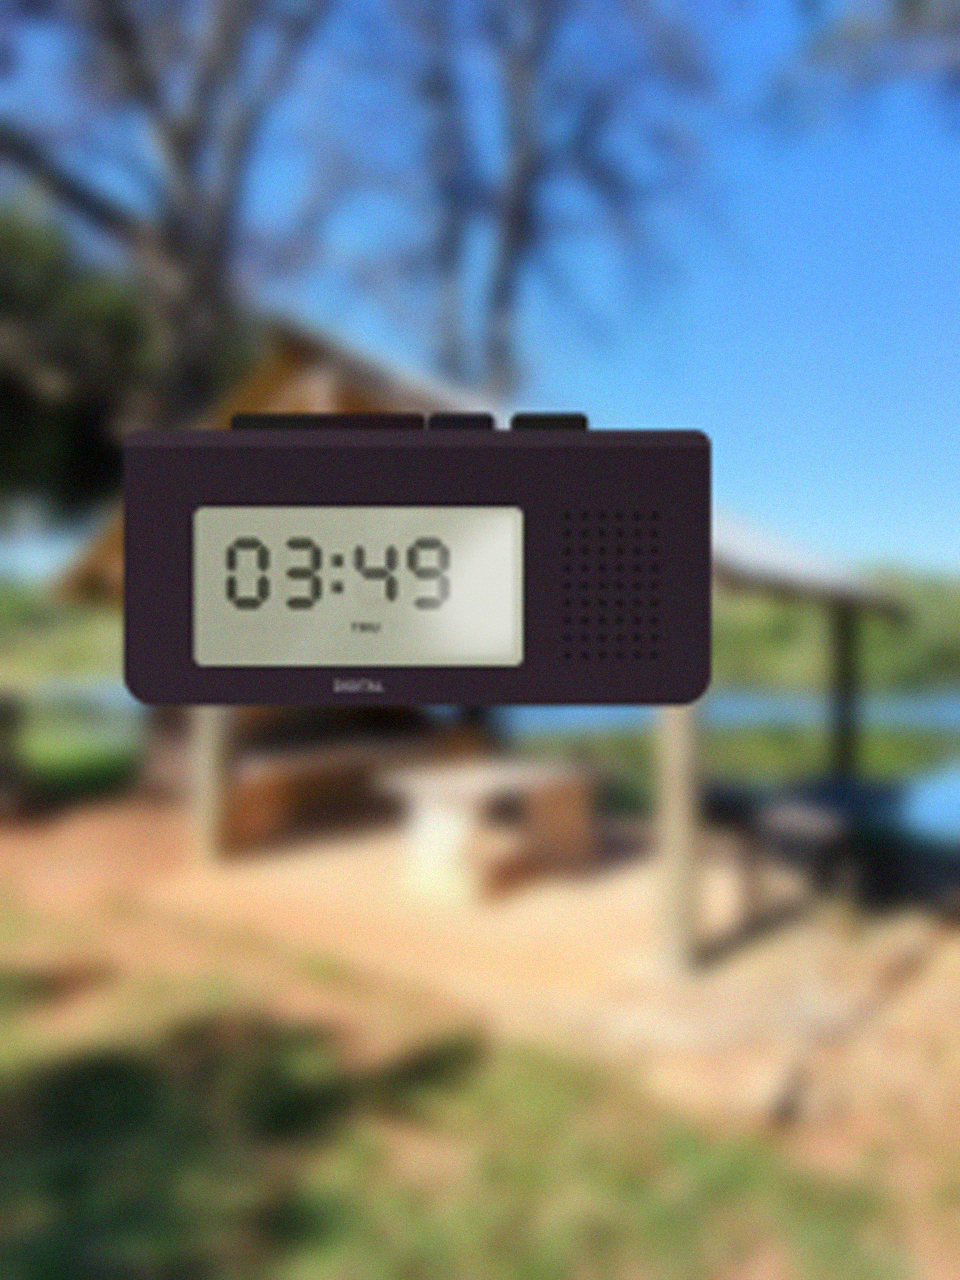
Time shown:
{"hour": 3, "minute": 49}
